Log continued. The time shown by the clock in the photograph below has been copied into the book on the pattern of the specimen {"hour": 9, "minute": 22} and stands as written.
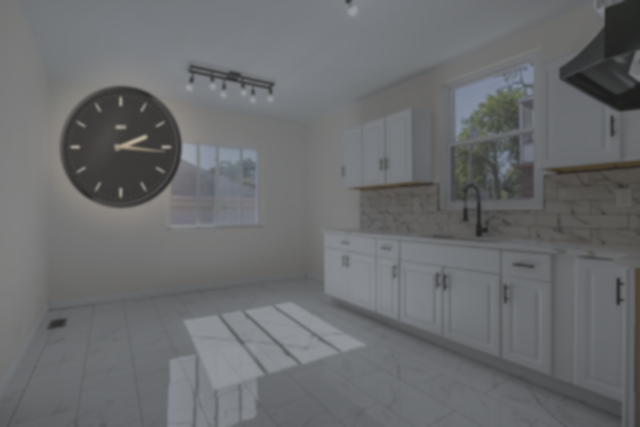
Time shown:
{"hour": 2, "minute": 16}
